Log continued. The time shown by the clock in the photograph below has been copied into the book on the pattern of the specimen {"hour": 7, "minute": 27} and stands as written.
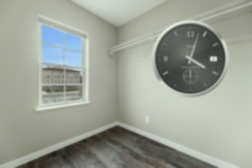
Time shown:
{"hour": 4, "minute": 3}
